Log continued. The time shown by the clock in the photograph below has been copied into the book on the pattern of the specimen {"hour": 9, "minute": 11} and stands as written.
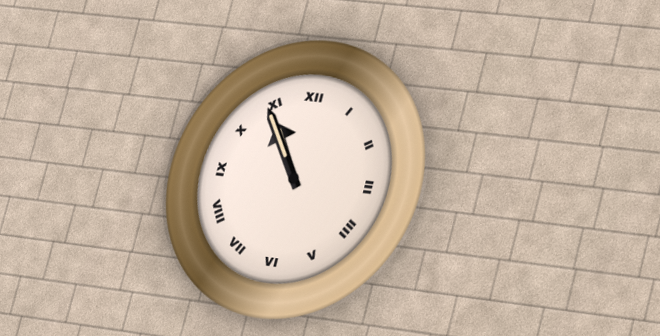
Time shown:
{"hour": 10, "minute": 54}
